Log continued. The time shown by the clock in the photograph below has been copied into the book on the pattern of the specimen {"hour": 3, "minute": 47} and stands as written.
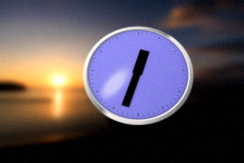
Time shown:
{"hour": 12, "minute": 33}
